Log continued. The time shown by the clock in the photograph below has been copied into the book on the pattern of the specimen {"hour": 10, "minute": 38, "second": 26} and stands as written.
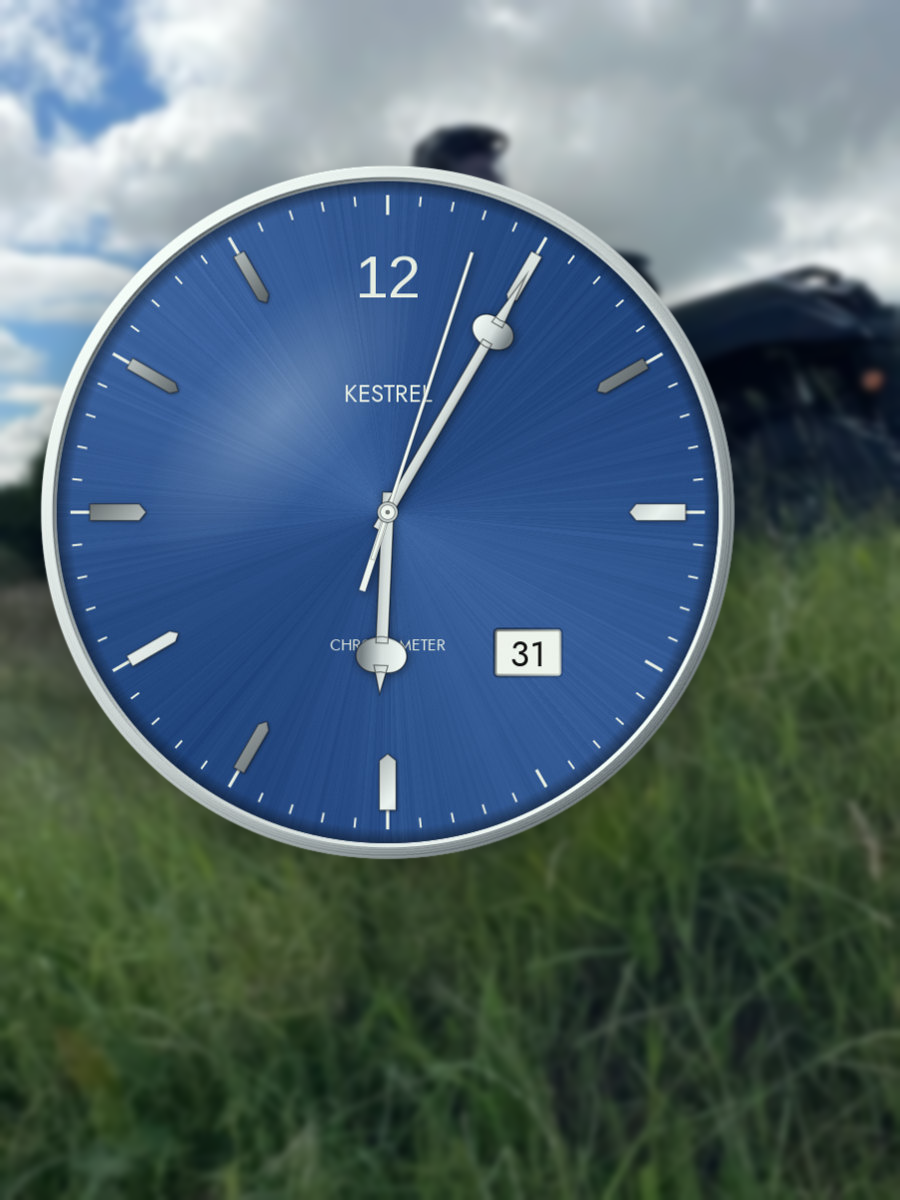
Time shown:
{"hour": 6, "minute": 5, "second": 3}
